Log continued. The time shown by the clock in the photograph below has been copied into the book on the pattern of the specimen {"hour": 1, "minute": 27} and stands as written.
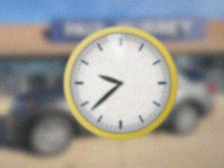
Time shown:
{"hour": 9, "minute": 38}
